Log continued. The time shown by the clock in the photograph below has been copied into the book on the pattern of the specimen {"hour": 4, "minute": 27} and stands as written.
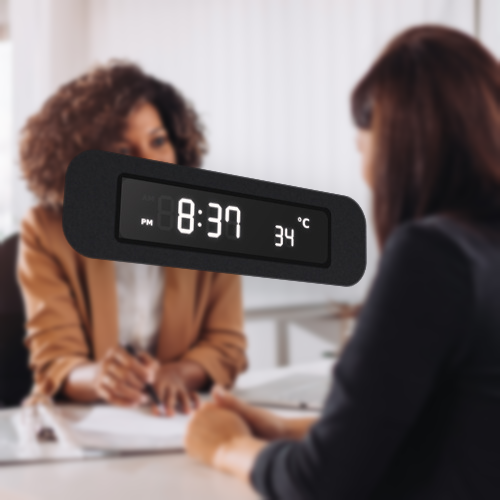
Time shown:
{"hour": 8, "minute": 37}
